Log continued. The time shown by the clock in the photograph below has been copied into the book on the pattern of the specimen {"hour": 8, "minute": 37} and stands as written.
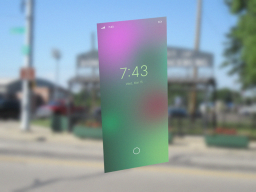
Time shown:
{"hour": 7, "minute": 43}
